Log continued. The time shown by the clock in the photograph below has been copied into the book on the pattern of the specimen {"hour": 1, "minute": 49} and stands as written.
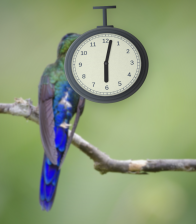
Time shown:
{"hour": 6, "minute": 2}
